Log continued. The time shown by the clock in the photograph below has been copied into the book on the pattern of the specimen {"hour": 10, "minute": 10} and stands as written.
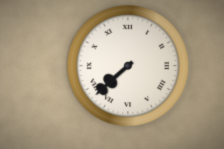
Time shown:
{"hour": 7, "minute": 38}
